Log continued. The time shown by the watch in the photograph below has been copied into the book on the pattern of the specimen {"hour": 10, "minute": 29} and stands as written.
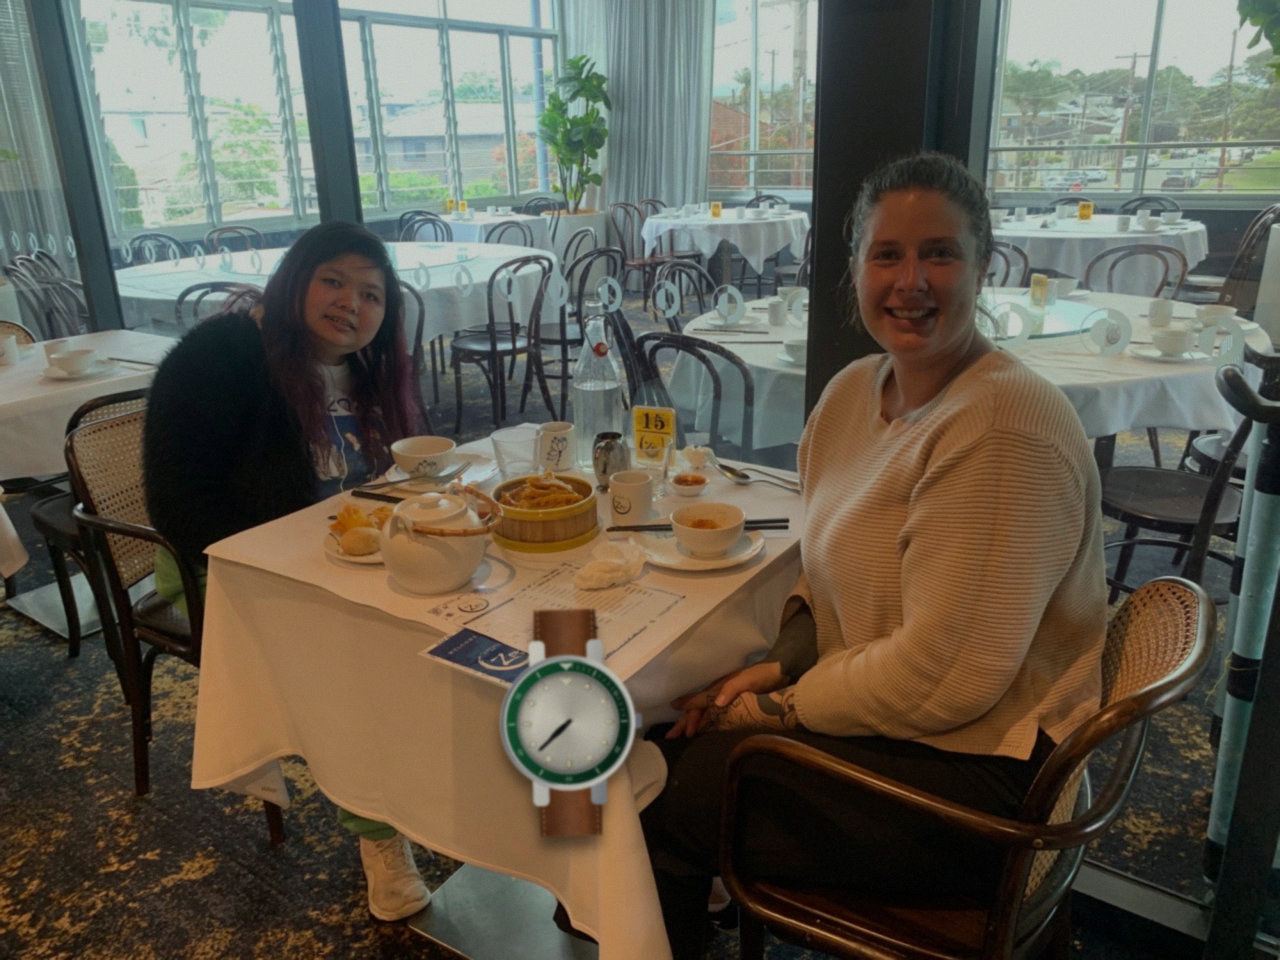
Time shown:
{"hour": 7, "minute": 38}
